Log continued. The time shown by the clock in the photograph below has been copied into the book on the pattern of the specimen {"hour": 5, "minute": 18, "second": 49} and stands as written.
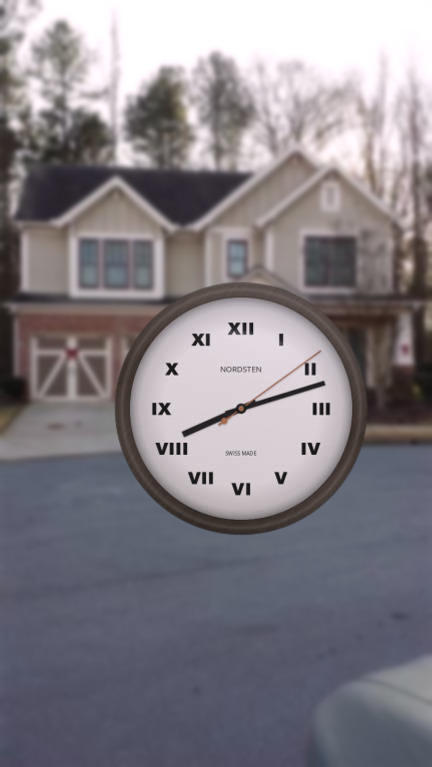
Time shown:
{"hour": 8, "minute": 12, "second": 9}
